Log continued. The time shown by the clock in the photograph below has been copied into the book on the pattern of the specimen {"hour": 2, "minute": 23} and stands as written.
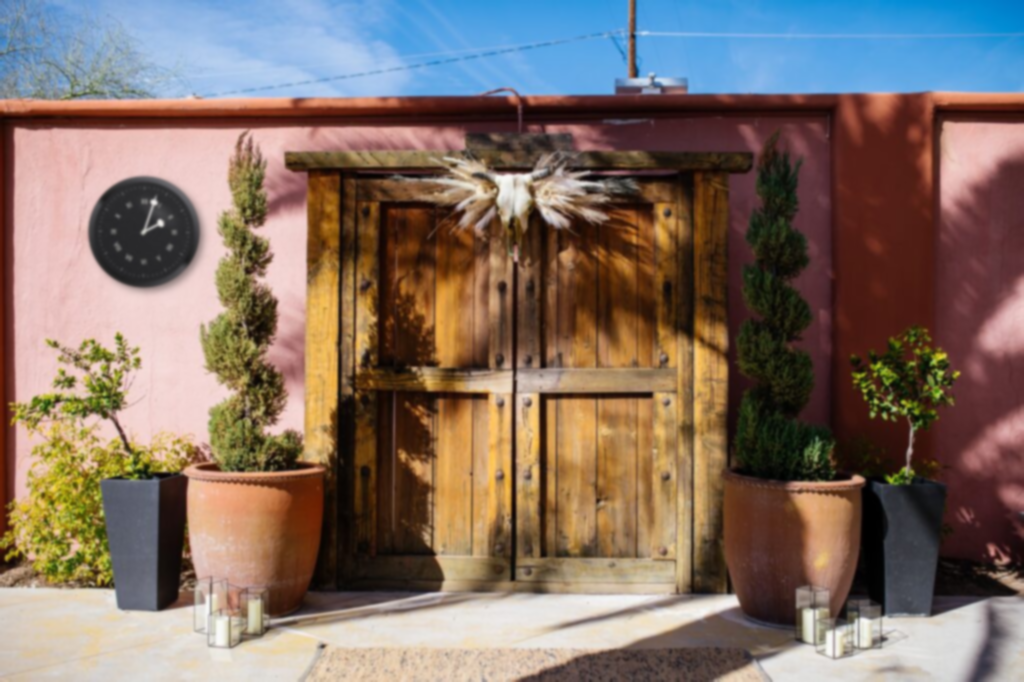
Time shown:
{"hour": 2, "minute": 3}
